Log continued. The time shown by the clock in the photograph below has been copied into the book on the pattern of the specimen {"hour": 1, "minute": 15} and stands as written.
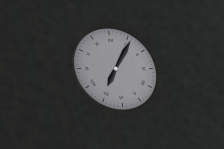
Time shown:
{"hour": 7, "minute": 6}
